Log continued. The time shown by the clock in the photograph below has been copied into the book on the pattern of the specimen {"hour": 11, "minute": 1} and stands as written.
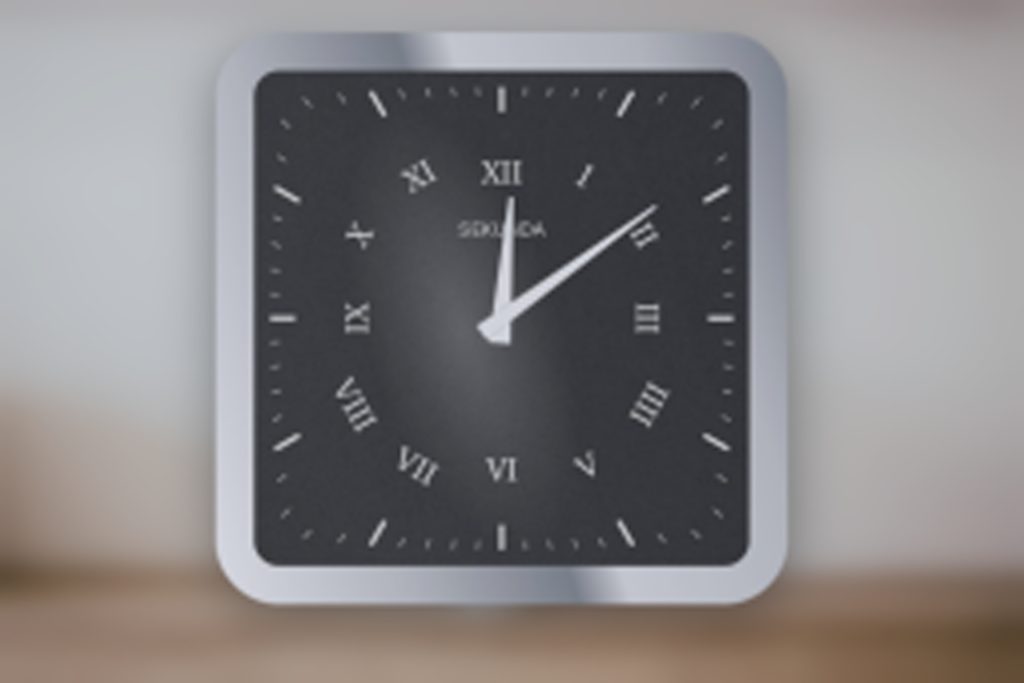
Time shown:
{"hour": 12, "minute": 9}
